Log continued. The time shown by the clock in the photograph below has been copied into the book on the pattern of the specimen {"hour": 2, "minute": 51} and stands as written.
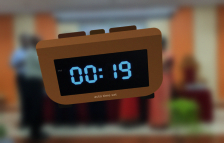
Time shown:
{"hour": 0, "minute": 19}
